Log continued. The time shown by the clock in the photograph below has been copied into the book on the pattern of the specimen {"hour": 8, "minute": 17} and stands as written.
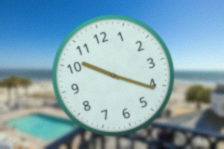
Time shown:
{"hour": 10, "minute": 21}
